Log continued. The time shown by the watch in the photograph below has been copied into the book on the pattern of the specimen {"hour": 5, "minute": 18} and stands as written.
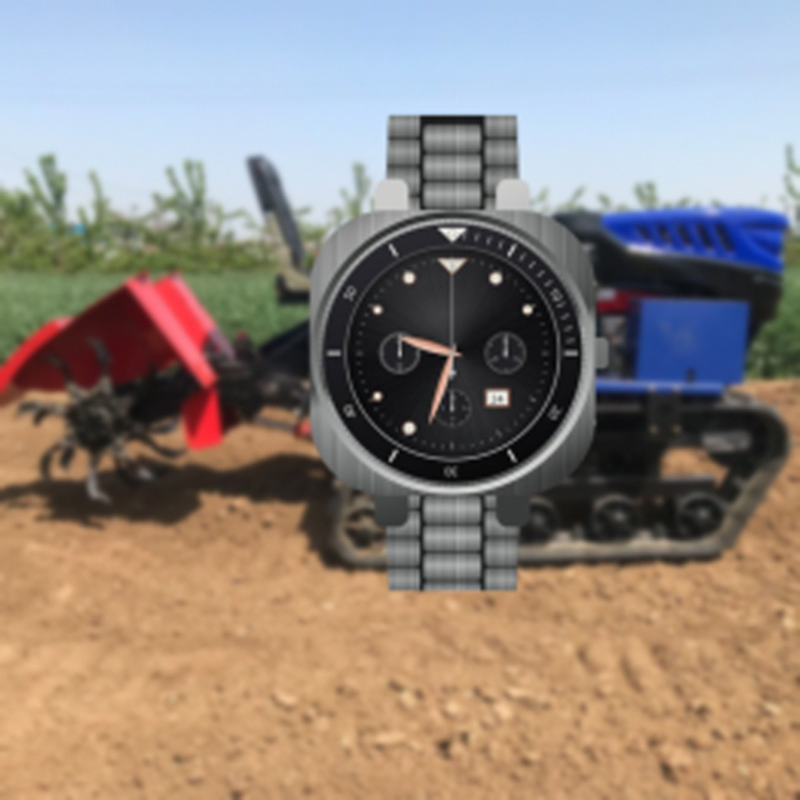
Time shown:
{"hour": 9, "minute": 33}
